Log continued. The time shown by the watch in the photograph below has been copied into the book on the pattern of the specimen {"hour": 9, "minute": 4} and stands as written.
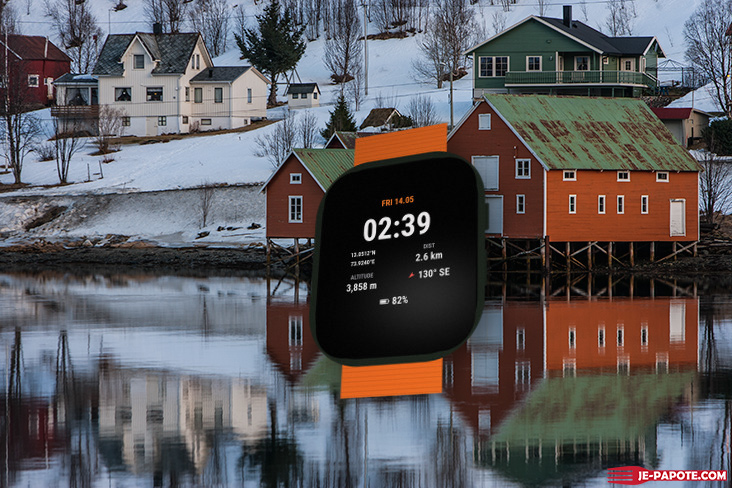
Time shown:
{"hour": 2, "minute": 39}
